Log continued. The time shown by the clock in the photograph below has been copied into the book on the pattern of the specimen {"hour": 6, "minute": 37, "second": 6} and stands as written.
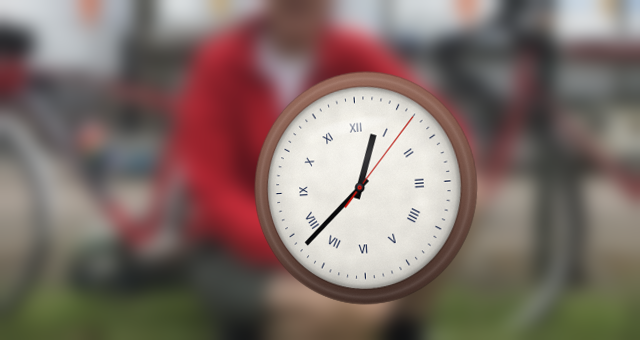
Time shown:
{"hour": 12, "minute": 38, "second": 7}
